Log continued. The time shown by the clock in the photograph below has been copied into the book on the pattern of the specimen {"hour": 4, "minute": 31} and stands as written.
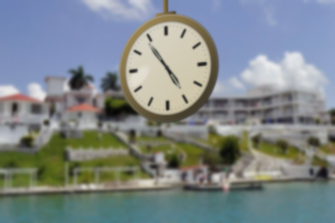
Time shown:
{"hour": 4, "minute": 54}
